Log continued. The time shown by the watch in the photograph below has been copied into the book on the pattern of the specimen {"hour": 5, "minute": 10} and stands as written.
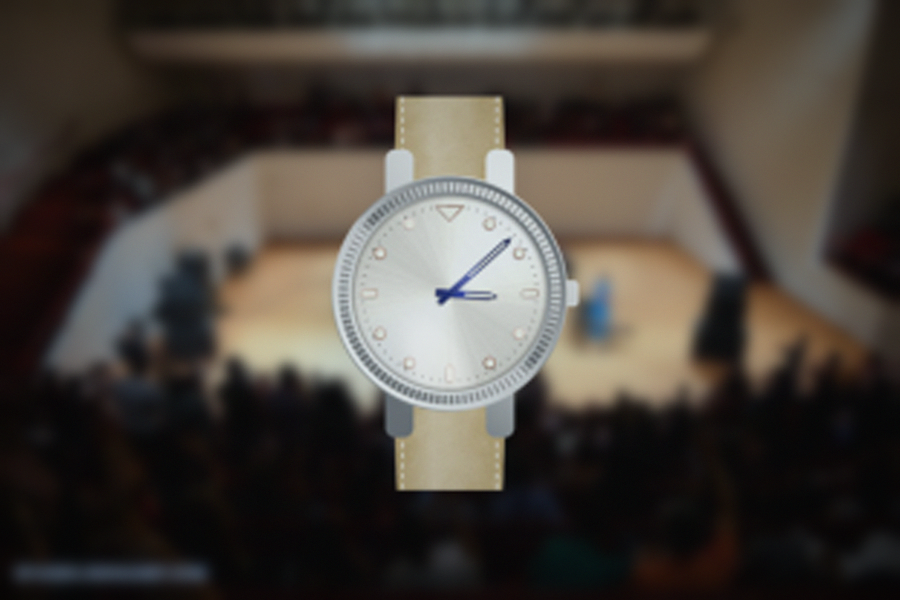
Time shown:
{"hour": 3, "minute": 8}
